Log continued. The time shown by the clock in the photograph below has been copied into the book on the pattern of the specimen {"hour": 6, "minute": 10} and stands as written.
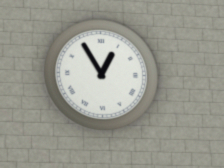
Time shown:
{"hour": 12, "minute": 55}
